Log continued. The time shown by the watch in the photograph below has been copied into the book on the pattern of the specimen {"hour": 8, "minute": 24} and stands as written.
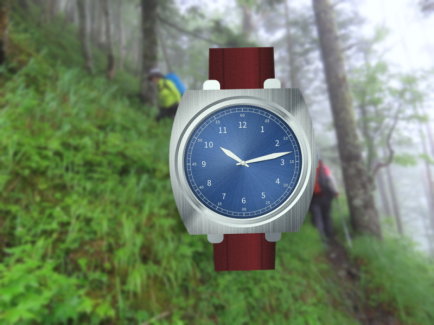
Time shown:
{"hour": 10, "minute": 13}
